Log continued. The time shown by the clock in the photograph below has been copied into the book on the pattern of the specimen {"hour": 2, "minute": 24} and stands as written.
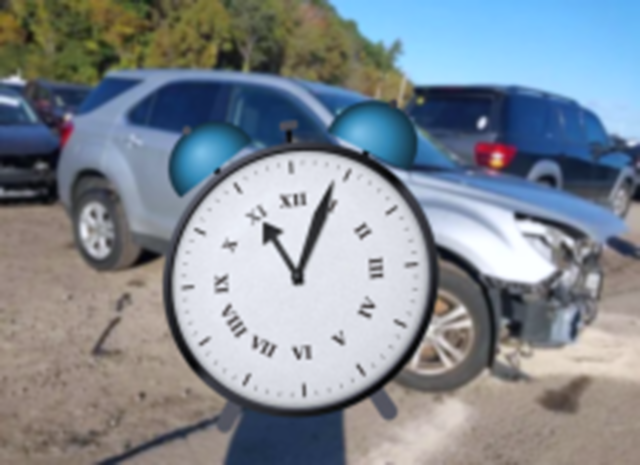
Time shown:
{"hour": 11, "minute": 4}
